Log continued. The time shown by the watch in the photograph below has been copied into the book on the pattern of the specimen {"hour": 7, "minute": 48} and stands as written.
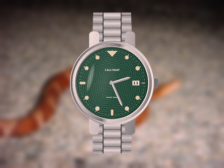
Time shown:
{"hour": 2, "minute": 26}
